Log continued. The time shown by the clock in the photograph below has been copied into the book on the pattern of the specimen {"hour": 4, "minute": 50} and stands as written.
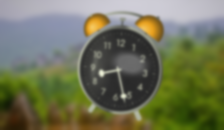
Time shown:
{"hour": 8, "minute": 27}
